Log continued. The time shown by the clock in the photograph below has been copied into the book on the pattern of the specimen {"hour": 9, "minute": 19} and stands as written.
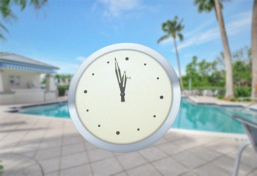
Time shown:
{"hour": 11, "minute": 57}
